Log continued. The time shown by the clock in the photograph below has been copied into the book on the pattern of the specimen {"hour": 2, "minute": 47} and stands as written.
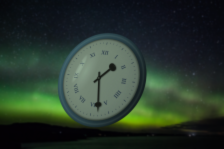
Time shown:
{"hour": 1, "minute": 28}
